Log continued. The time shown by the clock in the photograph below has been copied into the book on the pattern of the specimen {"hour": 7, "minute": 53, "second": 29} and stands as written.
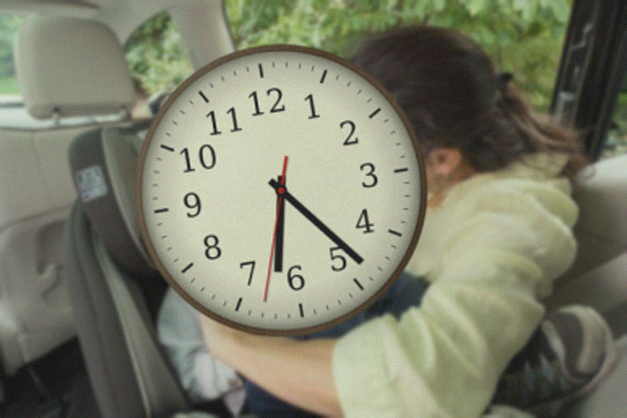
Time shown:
{"hour": 6, "minute": 23, "second": 33}
